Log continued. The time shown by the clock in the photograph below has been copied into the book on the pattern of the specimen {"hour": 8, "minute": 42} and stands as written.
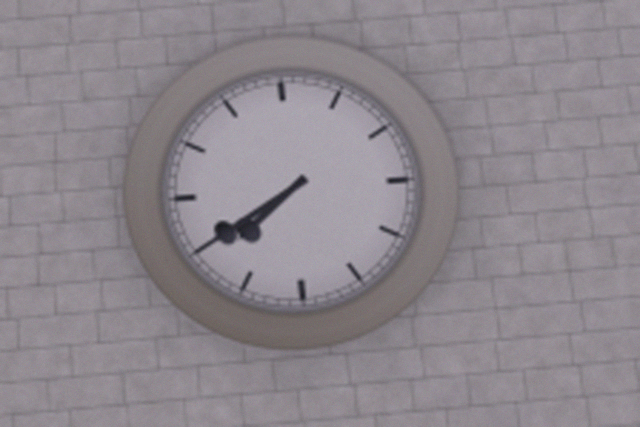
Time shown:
{"hour": 7, "minute": 40}
